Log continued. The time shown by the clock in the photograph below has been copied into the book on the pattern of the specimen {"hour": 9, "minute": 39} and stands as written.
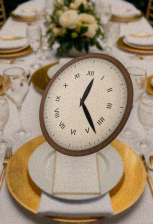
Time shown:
{"hour": 12, "minute": 23}
